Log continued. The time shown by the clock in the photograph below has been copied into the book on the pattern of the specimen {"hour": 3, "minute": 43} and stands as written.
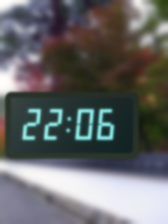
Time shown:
{"hour": 22, "minute": 6}
